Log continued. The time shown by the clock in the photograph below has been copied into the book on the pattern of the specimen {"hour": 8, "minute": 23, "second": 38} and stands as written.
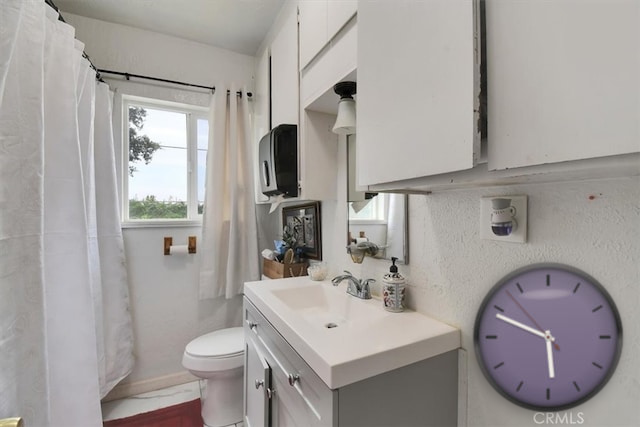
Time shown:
{"hour": 5, "minute": 48, "second": 53}
